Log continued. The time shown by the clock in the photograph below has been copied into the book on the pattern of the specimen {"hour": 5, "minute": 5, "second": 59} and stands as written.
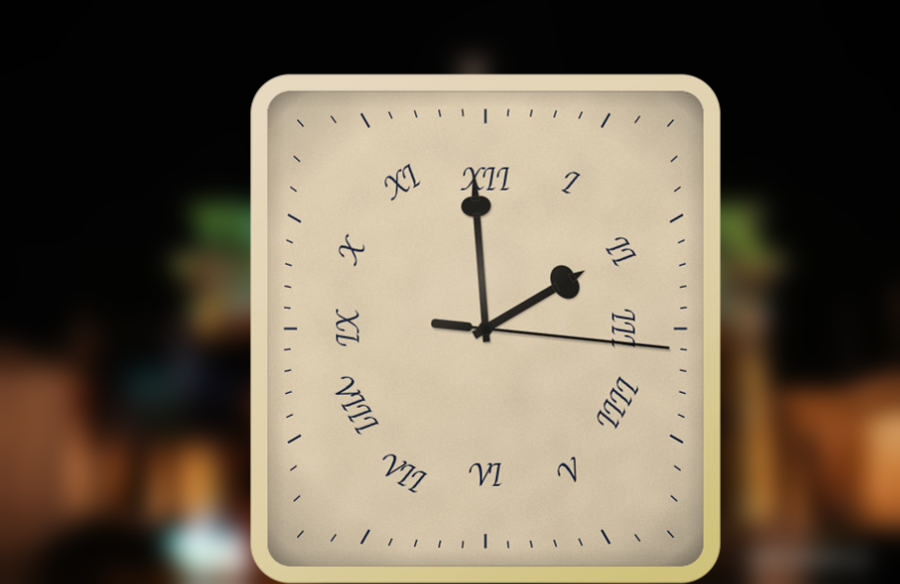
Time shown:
{"hour": 1, "minute": 59, "second": 16}
